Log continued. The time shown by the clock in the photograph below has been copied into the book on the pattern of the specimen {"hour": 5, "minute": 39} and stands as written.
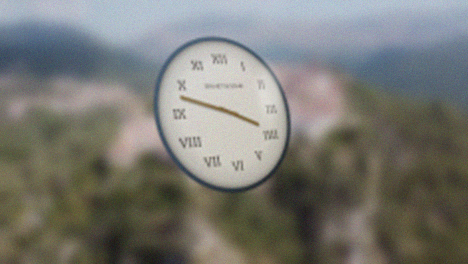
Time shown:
{"hour": 3, "minute": 48}
